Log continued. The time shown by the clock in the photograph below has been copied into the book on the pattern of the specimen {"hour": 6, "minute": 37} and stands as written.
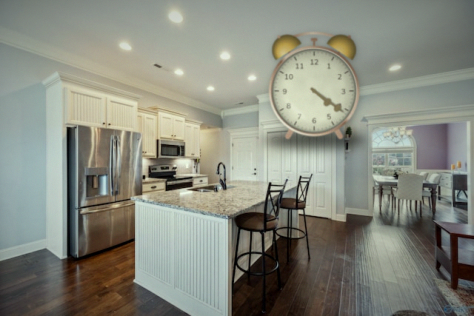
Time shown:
{"hour": 4, "minute": 21}
